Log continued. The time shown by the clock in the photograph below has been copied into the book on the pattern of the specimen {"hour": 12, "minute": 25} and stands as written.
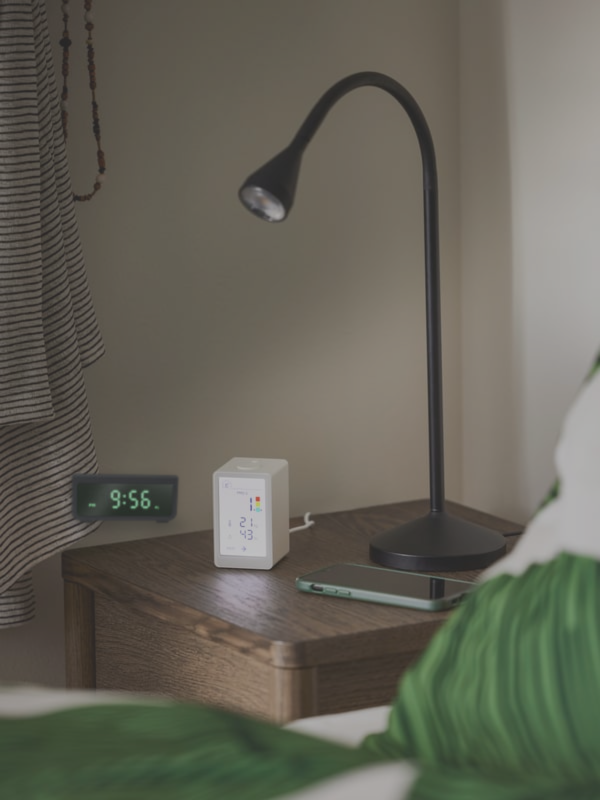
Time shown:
{"hour": 9, "minute": 56}
